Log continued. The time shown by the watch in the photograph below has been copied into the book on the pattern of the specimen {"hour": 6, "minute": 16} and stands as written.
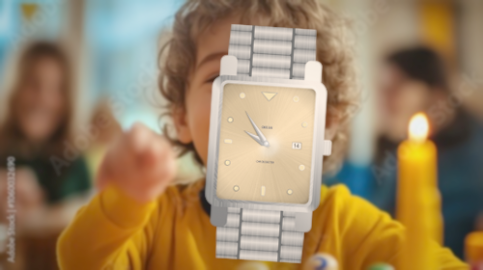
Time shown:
{"hour": 9, "minute": 54}
